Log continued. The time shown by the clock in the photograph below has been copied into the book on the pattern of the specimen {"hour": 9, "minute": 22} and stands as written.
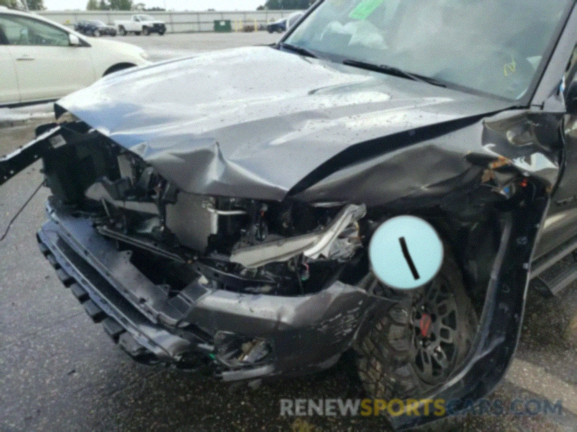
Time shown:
{"hour": 11, "minute": 26}
